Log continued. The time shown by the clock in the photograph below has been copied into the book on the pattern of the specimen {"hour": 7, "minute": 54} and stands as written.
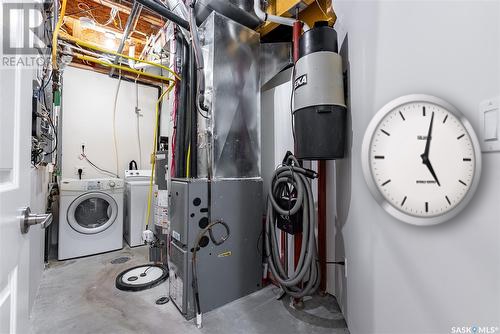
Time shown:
{"hour": 5, "minute": 2}
